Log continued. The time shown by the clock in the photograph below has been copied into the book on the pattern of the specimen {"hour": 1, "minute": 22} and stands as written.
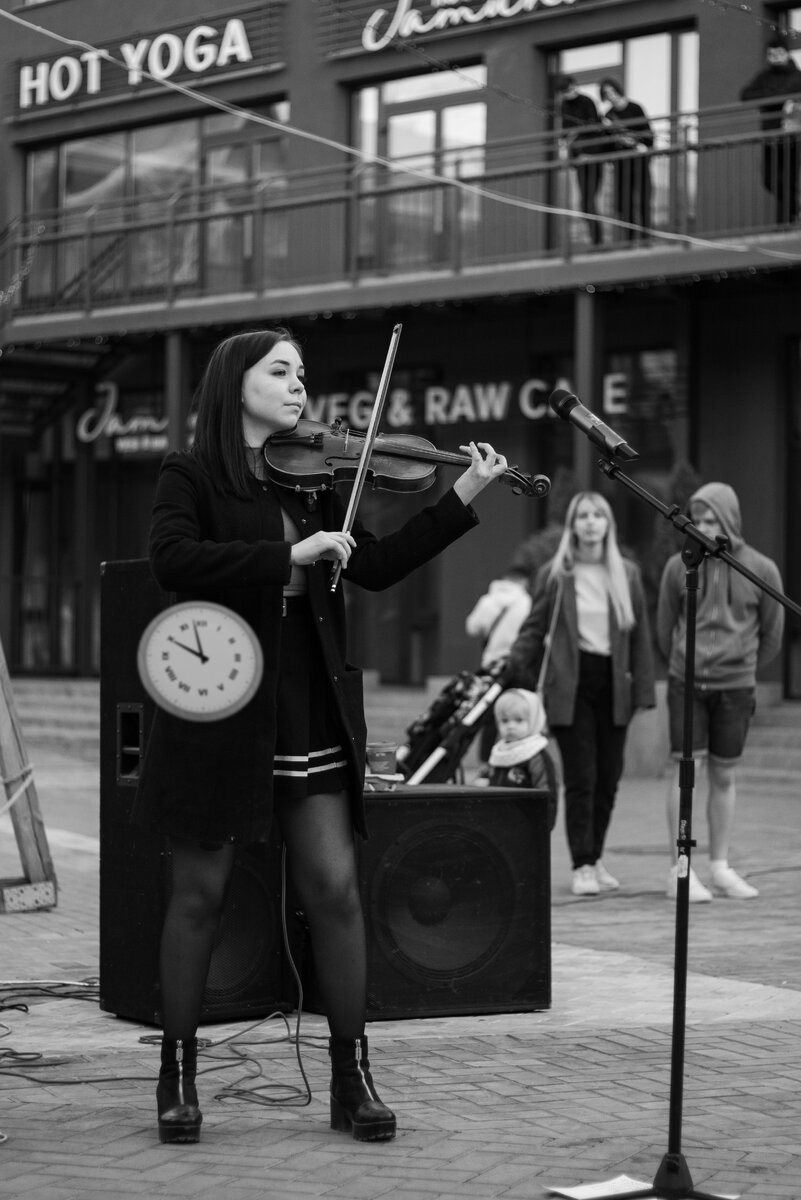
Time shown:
{"hour": 9, "minute": 58}
